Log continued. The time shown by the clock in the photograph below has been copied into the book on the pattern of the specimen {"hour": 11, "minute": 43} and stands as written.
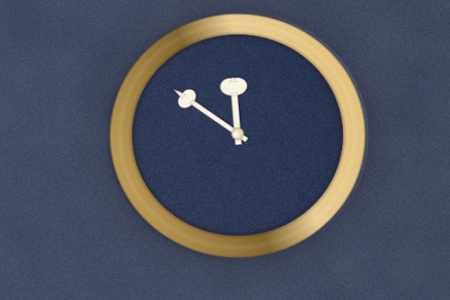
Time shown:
{"hour": 11, "minute": 51}
